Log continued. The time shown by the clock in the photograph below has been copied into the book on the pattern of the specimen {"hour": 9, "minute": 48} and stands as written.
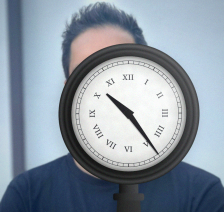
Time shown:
{"hour": 10, "minute": 24}
